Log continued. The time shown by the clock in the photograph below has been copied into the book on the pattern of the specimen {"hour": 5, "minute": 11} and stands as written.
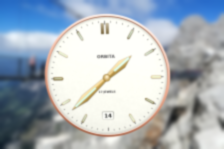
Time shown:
{"hour": 1, "minute": 38}
